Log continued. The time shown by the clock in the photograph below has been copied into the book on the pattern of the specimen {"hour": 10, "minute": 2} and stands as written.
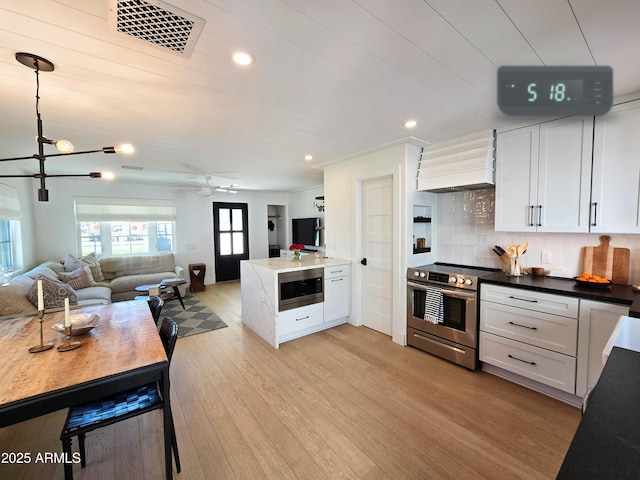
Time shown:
{"hour": 5, "minute": 18}
